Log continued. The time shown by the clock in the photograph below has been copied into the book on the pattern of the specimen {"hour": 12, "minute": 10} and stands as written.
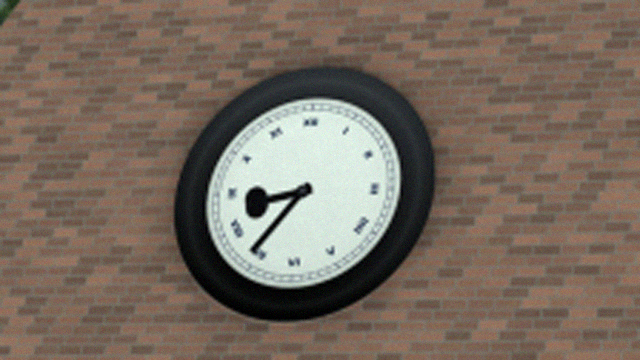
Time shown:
{"hour": 8, "minute": 36}
